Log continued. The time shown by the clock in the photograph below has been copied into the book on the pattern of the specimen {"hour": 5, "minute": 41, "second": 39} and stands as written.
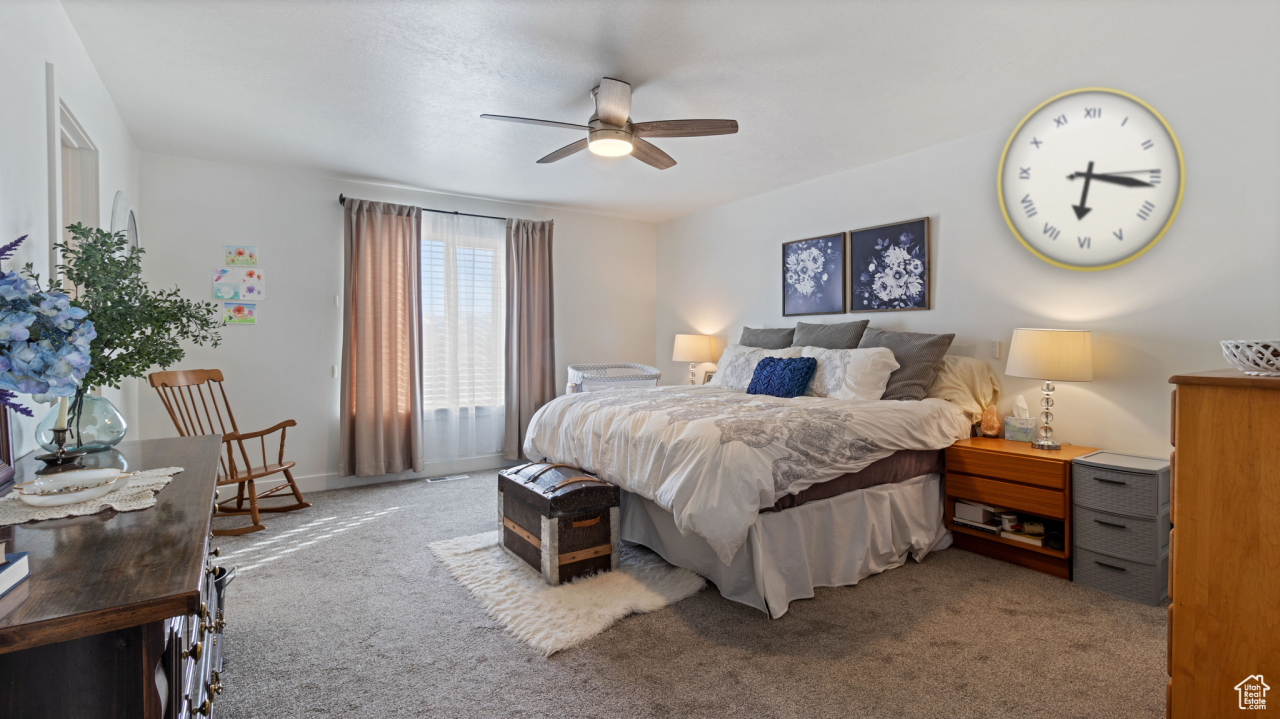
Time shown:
{"hour": 6, "minute": 16, "second": 14}
